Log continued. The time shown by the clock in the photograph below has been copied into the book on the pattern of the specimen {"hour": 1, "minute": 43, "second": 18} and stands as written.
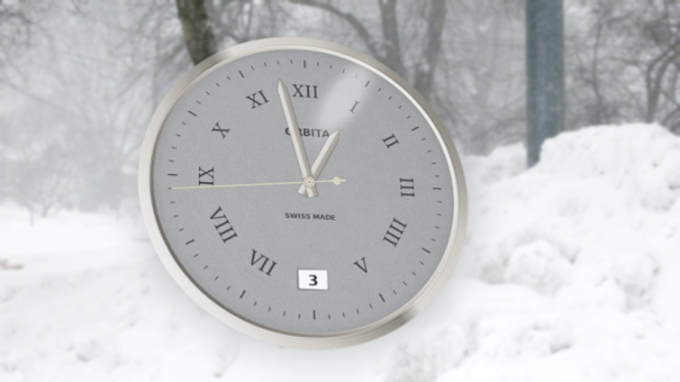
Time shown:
{"hour": 12, "minute": 57, "second": 44}
